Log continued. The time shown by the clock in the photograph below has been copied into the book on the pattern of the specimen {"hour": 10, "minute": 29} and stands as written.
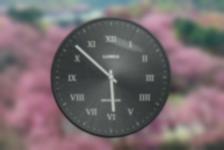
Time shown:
{"hour": 5, "minute": 52}
